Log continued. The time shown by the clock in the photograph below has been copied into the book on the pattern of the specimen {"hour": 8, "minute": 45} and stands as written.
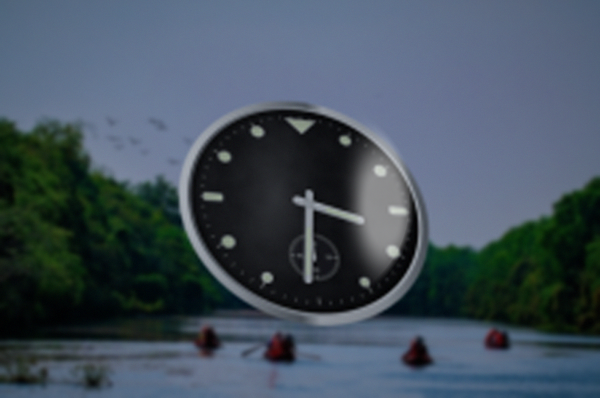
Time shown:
{"hour": 3, "minute": 31}
